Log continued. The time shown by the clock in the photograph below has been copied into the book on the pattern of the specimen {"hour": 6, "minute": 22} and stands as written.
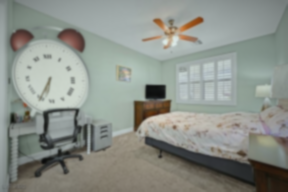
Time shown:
{"hour": 6, "minute": 35}
